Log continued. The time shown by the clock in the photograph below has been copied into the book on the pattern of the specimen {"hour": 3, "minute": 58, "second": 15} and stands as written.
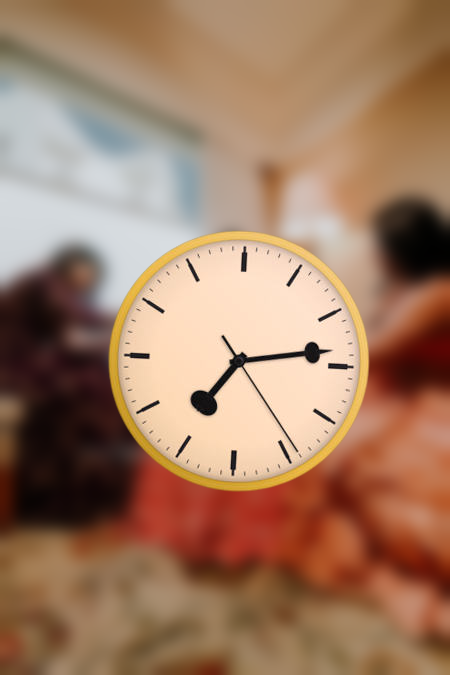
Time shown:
{"hour": 7, "minute": 13, "second": 24}
